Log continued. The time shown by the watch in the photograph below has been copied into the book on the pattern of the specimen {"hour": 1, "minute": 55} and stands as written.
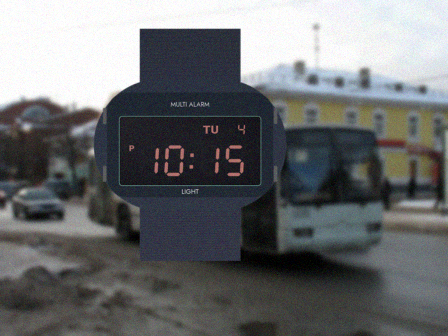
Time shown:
{"hour": 10, "minute": 15}
